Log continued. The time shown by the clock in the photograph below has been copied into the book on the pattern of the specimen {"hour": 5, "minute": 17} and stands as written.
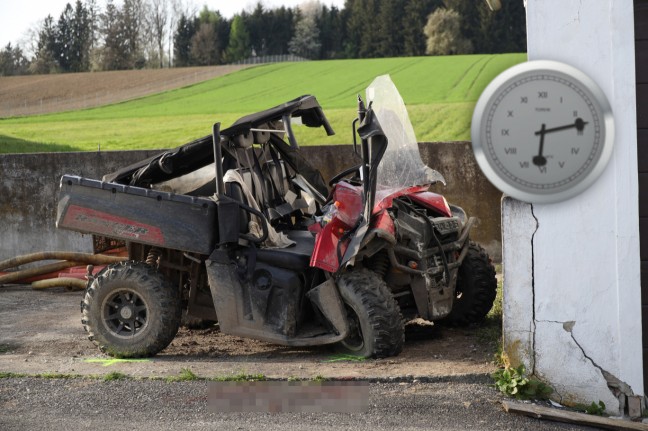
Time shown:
{"hour": 6, "minute": 13}
